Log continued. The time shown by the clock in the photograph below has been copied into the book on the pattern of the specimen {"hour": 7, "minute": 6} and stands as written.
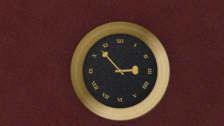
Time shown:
{"hour": 2, "minute": 53}
